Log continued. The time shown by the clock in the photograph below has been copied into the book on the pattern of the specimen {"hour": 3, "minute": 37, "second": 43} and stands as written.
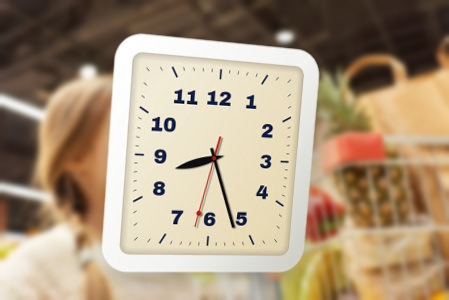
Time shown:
{"hour": 8, "minute": 26, "second": 32}
